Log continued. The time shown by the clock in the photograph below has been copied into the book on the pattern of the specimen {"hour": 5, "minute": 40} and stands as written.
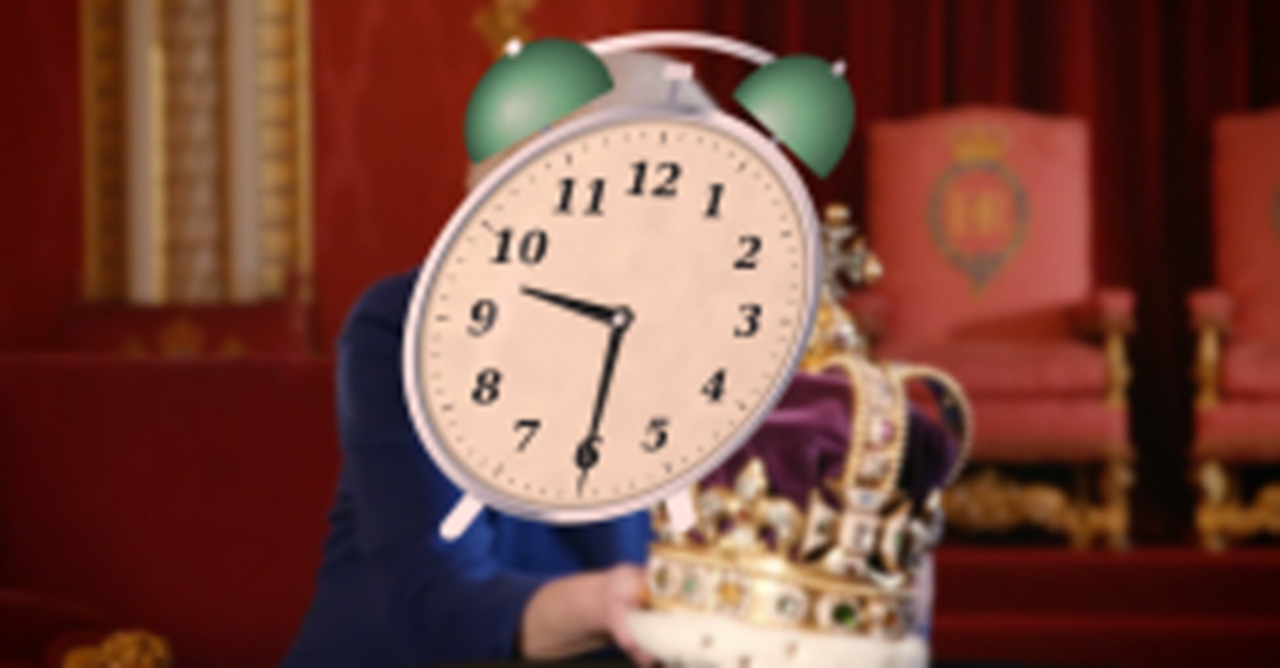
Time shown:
{"hour": 9, "minute": 30}
